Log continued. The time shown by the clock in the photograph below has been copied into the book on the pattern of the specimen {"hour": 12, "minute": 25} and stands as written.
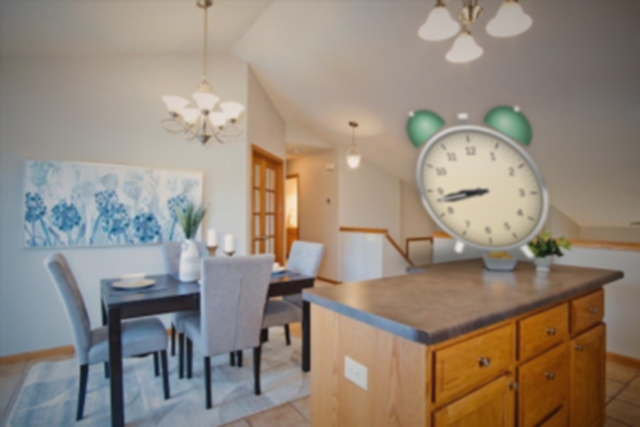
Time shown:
{"hour": 8, "minute": 43}
